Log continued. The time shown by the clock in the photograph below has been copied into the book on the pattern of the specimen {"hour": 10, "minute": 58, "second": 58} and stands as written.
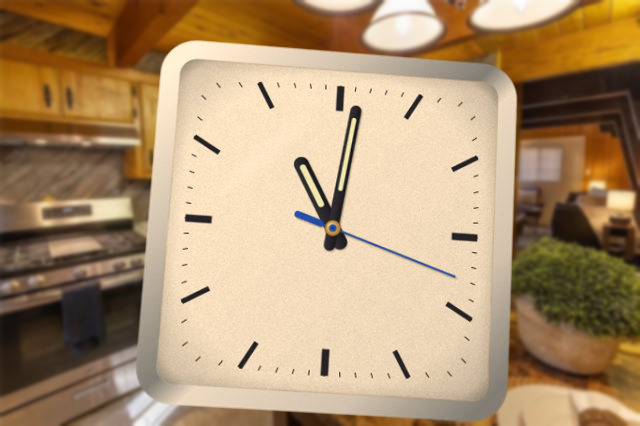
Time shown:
{"hour": 11, "minute": 1, "second": 18}
